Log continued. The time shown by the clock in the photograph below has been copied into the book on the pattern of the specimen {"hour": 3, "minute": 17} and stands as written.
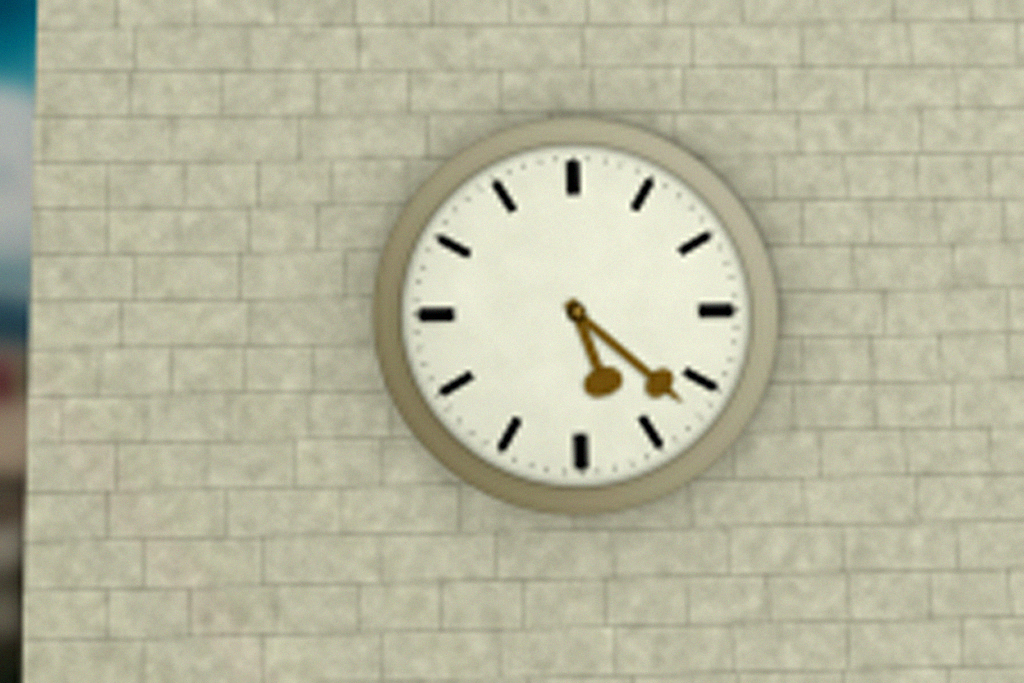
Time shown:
{"hour": 5, "minute": 22}
